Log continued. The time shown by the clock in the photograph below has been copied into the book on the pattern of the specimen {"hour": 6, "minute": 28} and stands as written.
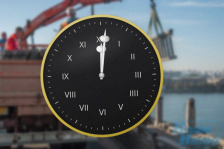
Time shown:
{"hour": 12, "minute": 1}
